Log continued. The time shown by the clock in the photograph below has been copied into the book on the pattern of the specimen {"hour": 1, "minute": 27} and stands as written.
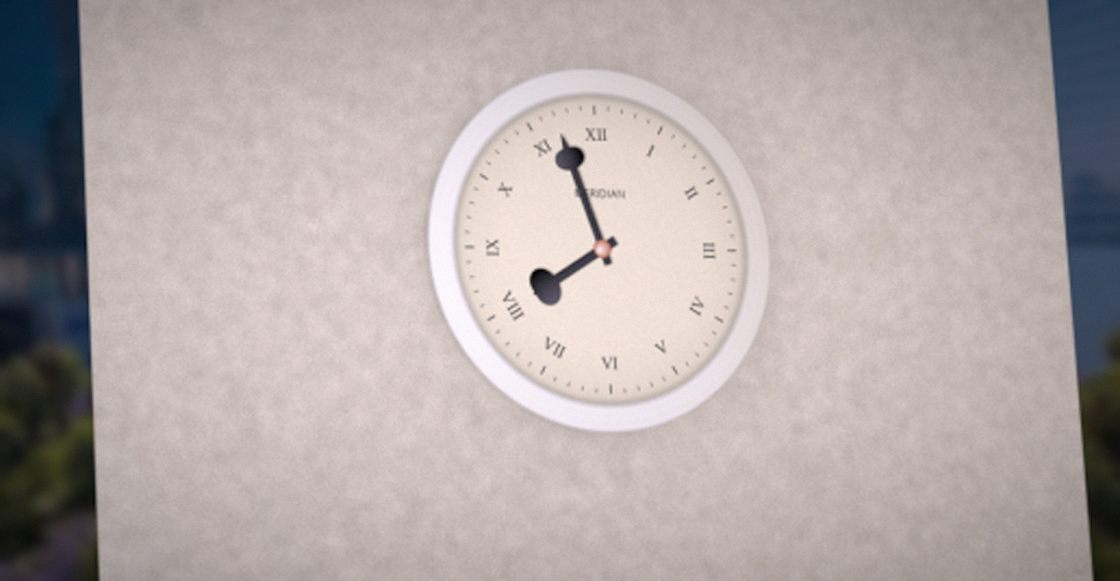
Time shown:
{"hour": 7, "minute": 57}
